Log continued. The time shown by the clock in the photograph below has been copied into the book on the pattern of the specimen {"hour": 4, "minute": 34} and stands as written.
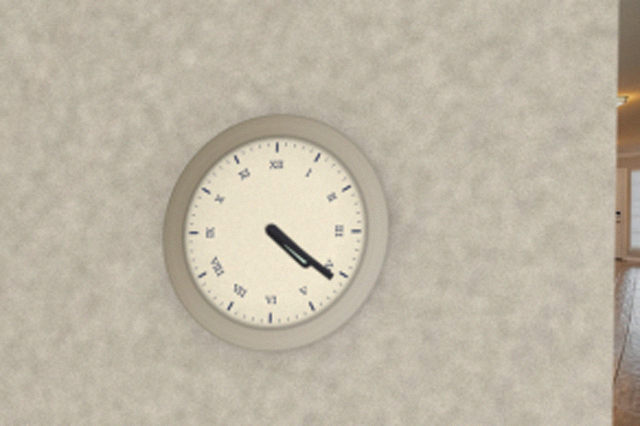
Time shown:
{"hour": 4, "minute": 21}
